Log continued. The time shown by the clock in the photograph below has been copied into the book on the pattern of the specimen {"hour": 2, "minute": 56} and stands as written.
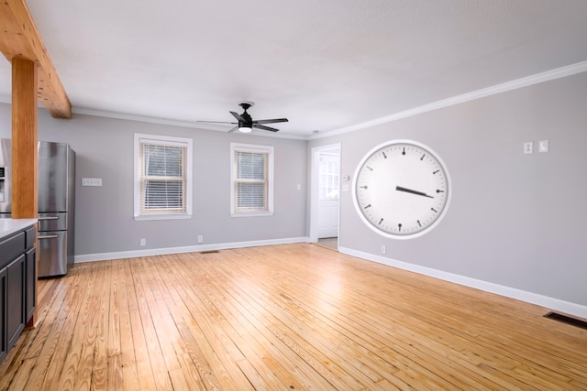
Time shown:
{"hour": 3, "minute": 17}
